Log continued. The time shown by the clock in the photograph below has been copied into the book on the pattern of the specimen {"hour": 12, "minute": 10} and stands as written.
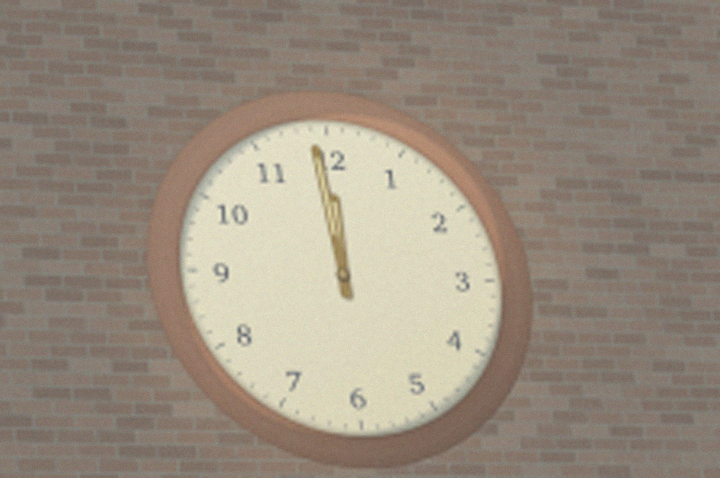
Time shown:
{"hour": 11, "minute": 59}
